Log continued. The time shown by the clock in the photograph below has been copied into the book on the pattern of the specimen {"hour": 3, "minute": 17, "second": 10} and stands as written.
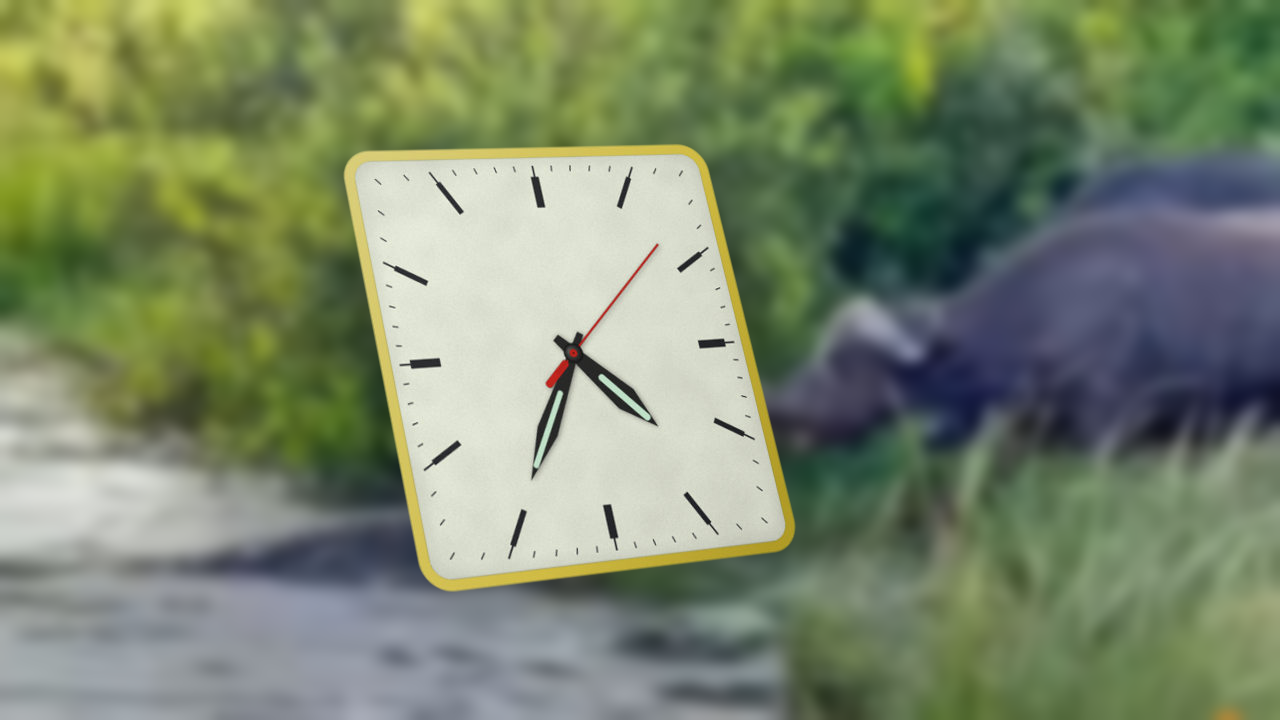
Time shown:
{"hour": 4, "minute": 35, "second": 8}
